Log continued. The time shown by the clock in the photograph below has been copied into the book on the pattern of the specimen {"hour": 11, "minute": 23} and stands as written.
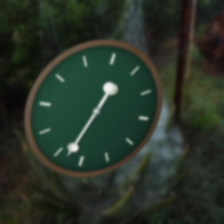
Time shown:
{"hour": 12, "minute": 33}
